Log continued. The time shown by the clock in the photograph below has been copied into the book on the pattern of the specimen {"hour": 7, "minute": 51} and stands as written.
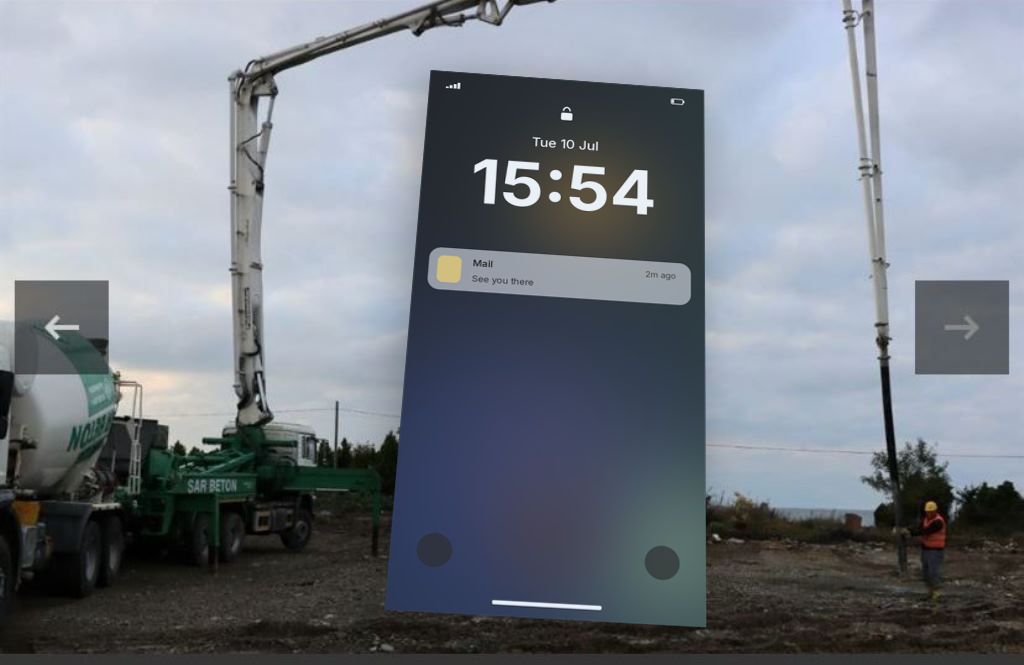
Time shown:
{"hour": 15, "minute": 54}
